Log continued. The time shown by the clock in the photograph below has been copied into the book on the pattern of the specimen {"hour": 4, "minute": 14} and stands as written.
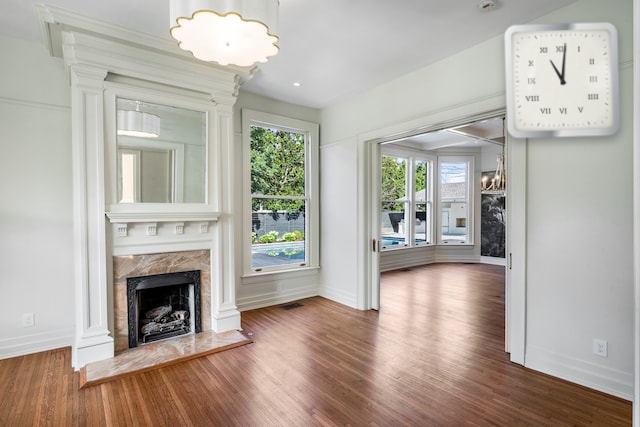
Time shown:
{"hour": 11, "minute": 1}
